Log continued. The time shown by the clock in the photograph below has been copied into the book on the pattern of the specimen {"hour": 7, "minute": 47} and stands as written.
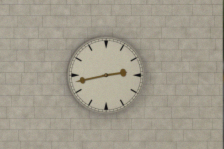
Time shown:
{"hour": 2, "minute": 43}
